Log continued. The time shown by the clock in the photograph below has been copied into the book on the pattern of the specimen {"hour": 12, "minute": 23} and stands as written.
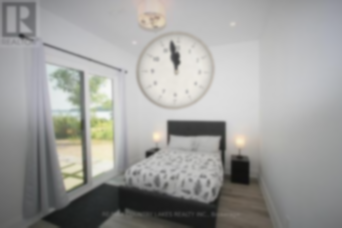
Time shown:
{"hour": 11, "minute": 58}
